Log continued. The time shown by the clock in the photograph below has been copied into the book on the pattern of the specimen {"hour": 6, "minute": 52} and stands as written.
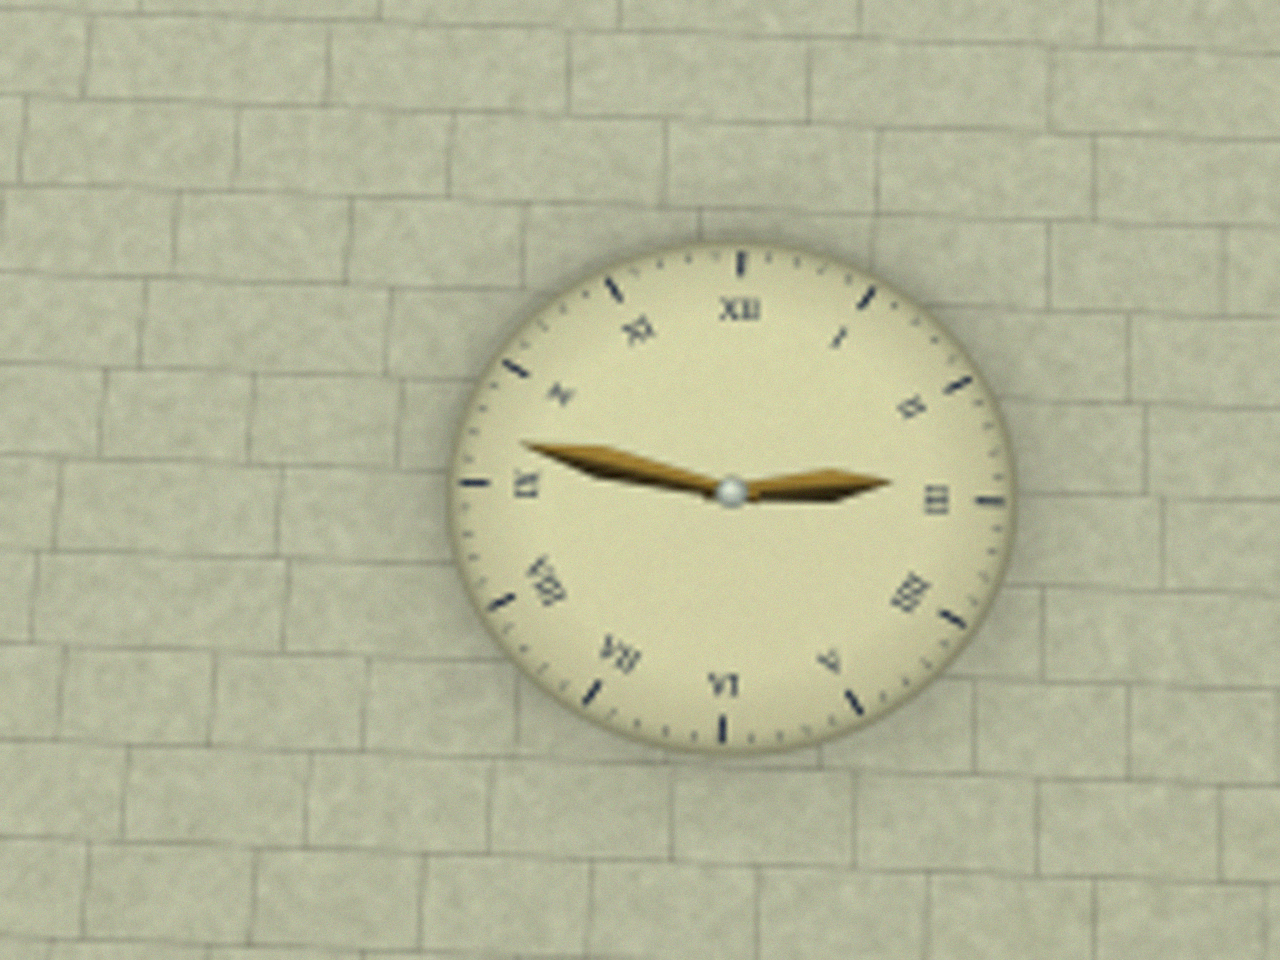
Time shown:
{"hour": 2, "minute": 47}
